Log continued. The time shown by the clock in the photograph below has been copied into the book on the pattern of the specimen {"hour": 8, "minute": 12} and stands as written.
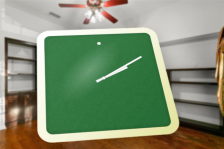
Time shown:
{"hour": 2, "minute": 10}
